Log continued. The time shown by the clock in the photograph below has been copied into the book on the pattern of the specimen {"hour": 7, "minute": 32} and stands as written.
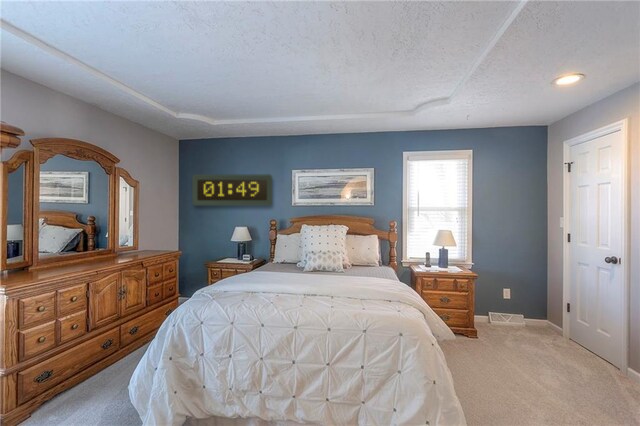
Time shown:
{"hour": 1, "minute": 49}
